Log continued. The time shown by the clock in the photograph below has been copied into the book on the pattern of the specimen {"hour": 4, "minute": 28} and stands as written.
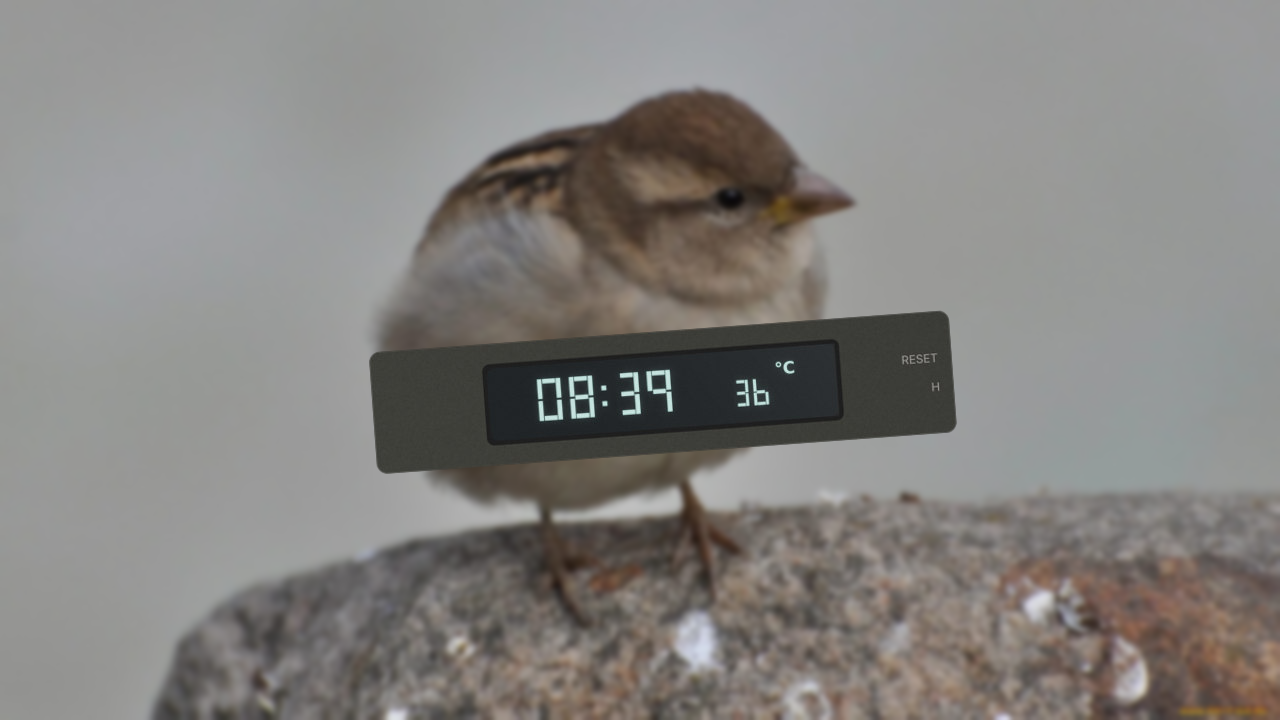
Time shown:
{"hour": 8, "minute": 39}
